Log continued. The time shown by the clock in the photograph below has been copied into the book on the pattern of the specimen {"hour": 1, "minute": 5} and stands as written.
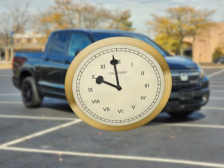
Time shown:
{"hour": 9, "minute": 59}
